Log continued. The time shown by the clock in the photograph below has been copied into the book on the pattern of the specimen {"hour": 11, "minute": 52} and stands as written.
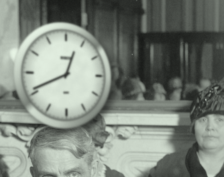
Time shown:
{"hour": 12, "minute": 41}
